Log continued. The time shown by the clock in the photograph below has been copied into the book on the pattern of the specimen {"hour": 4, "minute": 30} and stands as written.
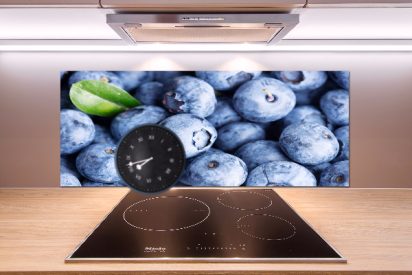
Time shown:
{"hour": 7, "minute": 42}
